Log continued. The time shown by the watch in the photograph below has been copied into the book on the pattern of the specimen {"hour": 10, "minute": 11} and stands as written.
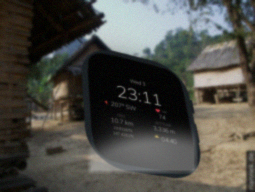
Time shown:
{"hour": 23, "minute": 11}
